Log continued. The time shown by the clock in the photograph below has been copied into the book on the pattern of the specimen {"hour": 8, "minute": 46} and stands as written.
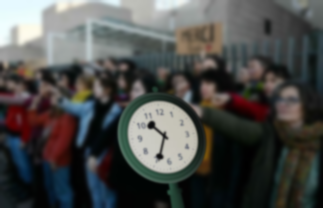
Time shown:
{"hour": 10, "minute": 34}
